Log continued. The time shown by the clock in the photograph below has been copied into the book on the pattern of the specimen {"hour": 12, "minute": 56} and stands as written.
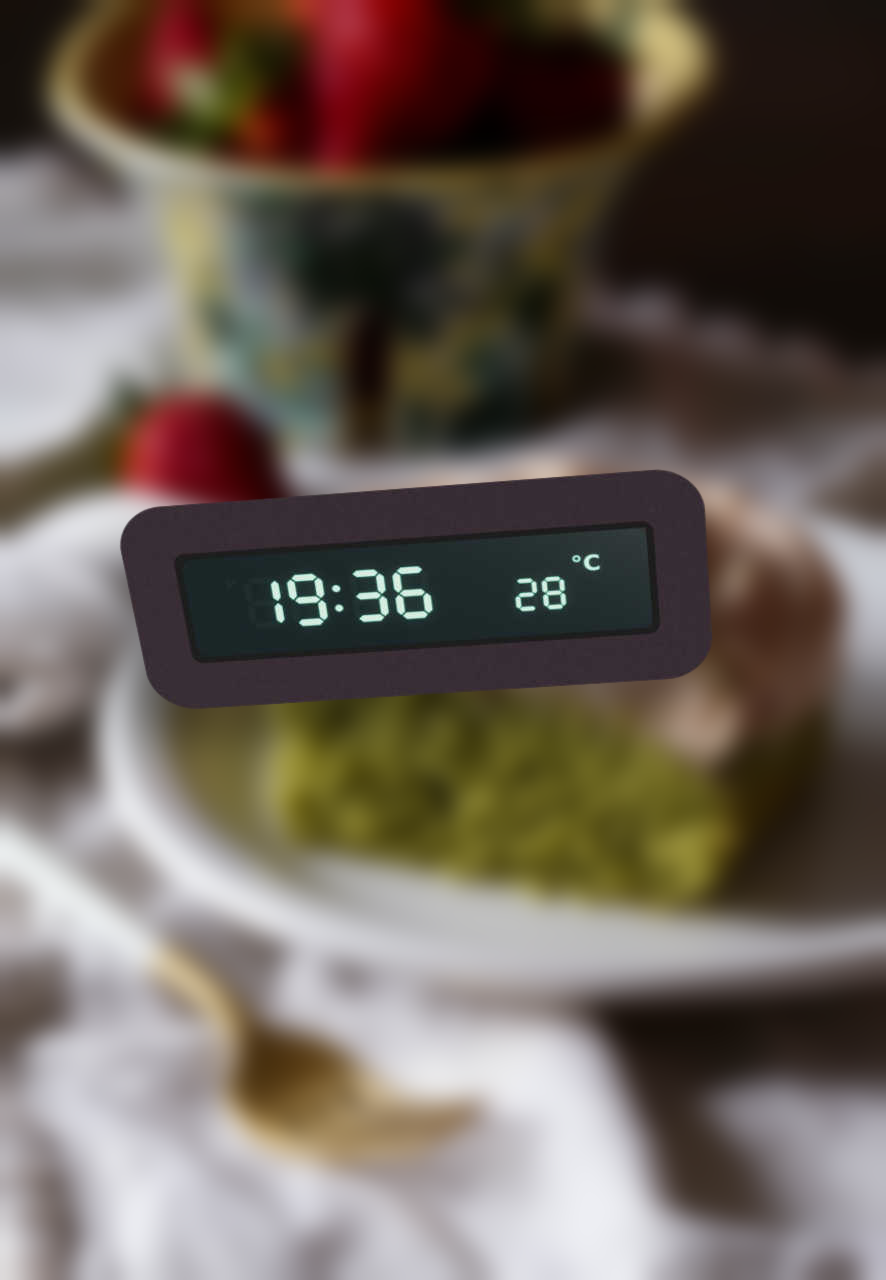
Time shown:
{"hour": 19, "minute": 36}
